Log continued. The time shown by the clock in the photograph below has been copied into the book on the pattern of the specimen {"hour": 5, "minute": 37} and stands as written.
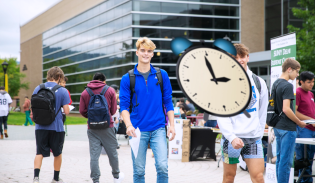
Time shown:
{"hour": 2, "minute": 59}
